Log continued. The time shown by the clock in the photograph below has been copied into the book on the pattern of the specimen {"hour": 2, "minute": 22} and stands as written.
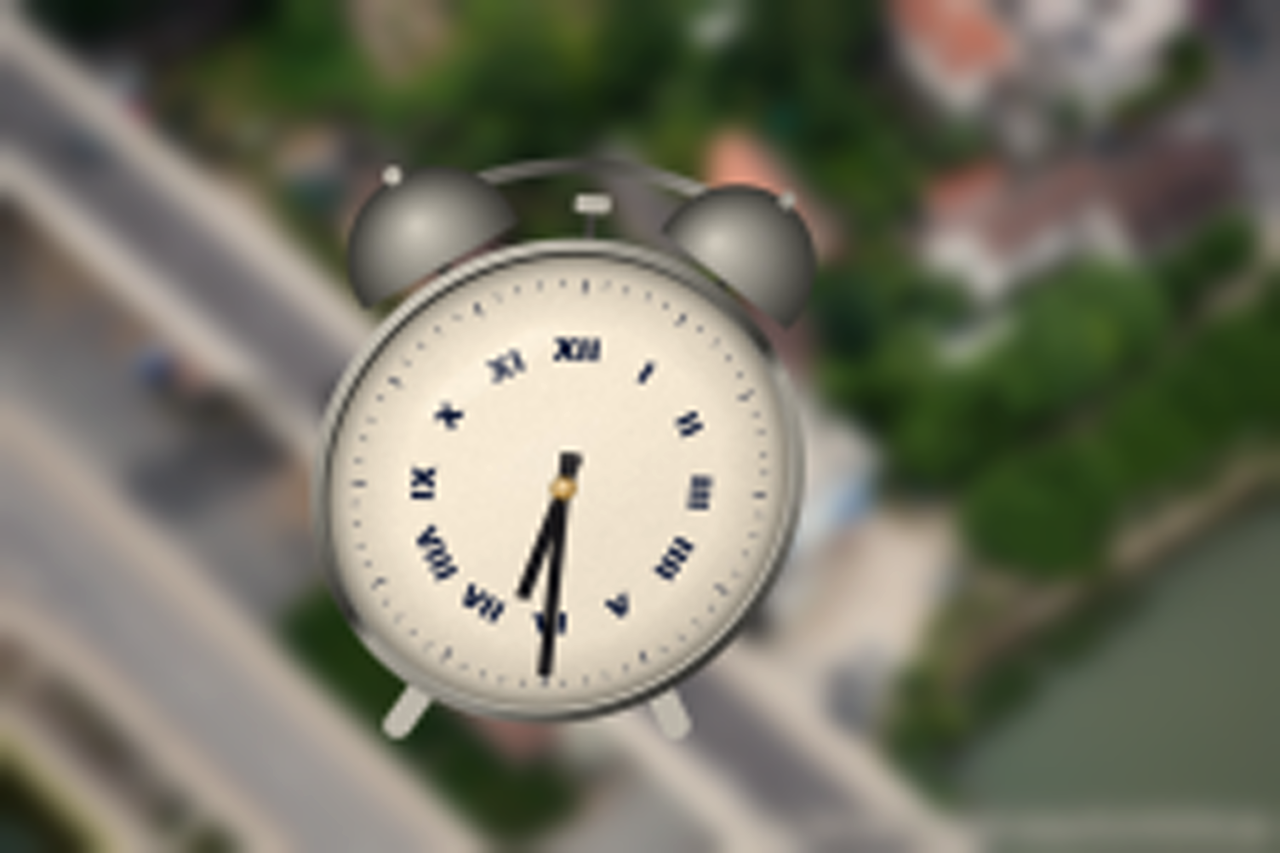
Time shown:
{"hour": 6, "minute": 30}
